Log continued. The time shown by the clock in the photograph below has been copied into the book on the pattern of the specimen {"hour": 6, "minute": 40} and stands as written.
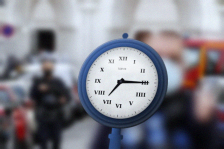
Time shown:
{"hour": 7, "minute": 15}
